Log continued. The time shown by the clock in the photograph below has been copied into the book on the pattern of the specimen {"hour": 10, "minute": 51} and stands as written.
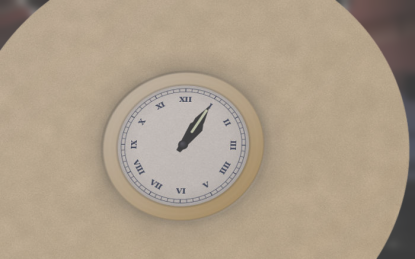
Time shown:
{"hour": 1, "minute": 5}
